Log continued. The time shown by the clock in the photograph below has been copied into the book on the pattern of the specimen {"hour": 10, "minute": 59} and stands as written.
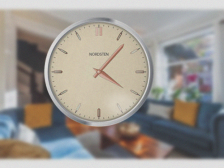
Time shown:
{"hour": 4, "minute": 7}
